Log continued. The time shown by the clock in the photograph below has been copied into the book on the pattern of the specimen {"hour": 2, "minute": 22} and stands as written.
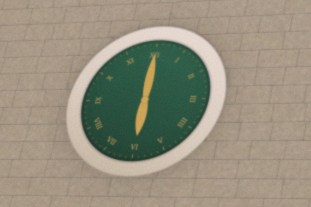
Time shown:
{"hour": 6, "minute": 0}
